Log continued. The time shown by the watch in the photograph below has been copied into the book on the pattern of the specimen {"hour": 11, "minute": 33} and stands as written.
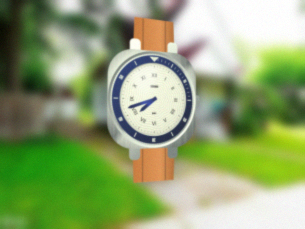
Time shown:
{"hour": 7, "minute": 42}
